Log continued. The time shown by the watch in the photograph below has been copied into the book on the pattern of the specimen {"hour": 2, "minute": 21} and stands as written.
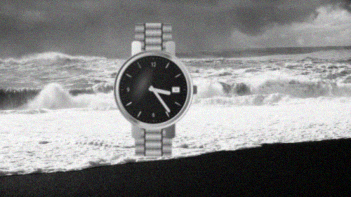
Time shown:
{"hour": 3, "minute": 24}
